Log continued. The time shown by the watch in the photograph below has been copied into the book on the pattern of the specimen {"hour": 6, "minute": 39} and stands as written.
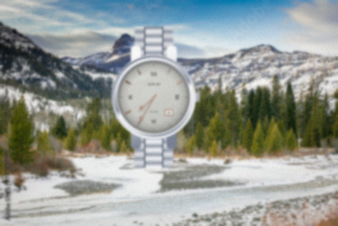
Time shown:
{"hour": 7, "minute": 35}
